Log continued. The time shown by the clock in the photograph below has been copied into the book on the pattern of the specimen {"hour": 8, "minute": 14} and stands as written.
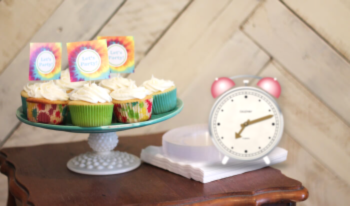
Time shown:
{"hour": 7, "minute": 12}
